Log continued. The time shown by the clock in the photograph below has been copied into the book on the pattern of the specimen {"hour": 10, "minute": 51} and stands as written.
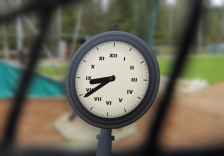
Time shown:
{"hour": 8, "minute": 39}
